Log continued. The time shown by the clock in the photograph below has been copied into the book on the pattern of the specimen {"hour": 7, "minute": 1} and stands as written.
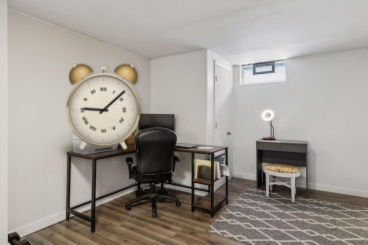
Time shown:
{"hour": 9, "minute": 8}
